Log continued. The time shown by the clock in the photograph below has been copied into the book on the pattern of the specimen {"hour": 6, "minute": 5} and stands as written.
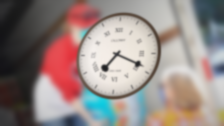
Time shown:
{"hour": 7, "minute": 19}
